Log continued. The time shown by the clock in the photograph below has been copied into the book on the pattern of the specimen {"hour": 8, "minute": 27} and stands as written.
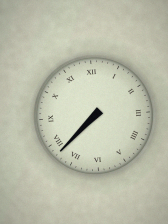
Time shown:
{"hour": 7, "minute": 38}
